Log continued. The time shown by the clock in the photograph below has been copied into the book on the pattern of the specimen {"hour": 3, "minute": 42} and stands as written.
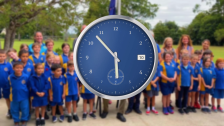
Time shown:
{"hour": 5, "minute": 53}
